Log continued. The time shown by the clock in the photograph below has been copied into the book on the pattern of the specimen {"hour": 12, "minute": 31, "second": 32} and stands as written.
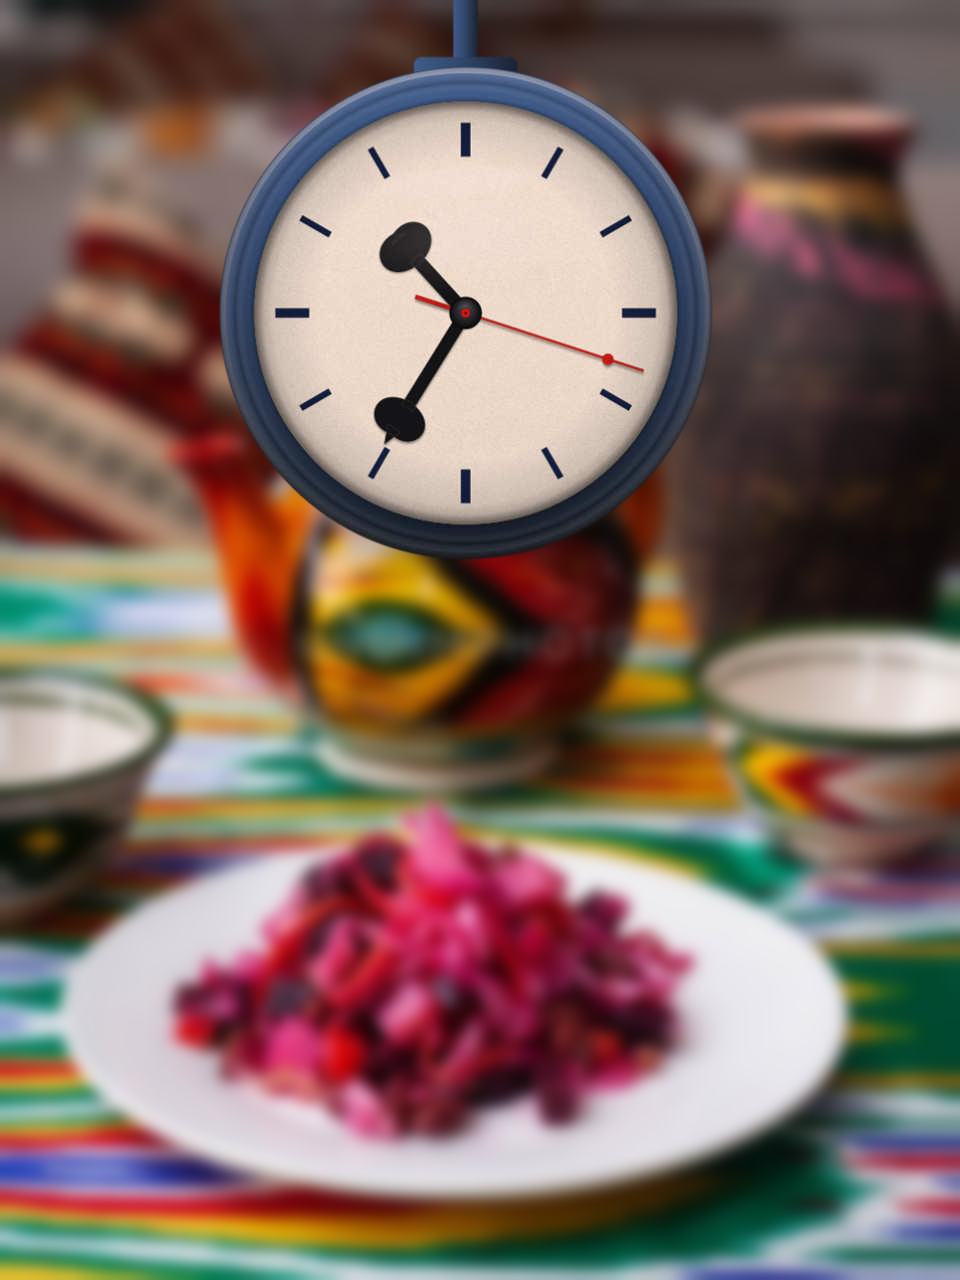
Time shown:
{"hour": 10, "minute": 35, "second": 18}
